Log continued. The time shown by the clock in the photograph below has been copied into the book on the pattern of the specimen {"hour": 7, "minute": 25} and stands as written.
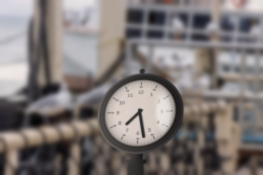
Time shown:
{"hour": 7, "minute": 28}
